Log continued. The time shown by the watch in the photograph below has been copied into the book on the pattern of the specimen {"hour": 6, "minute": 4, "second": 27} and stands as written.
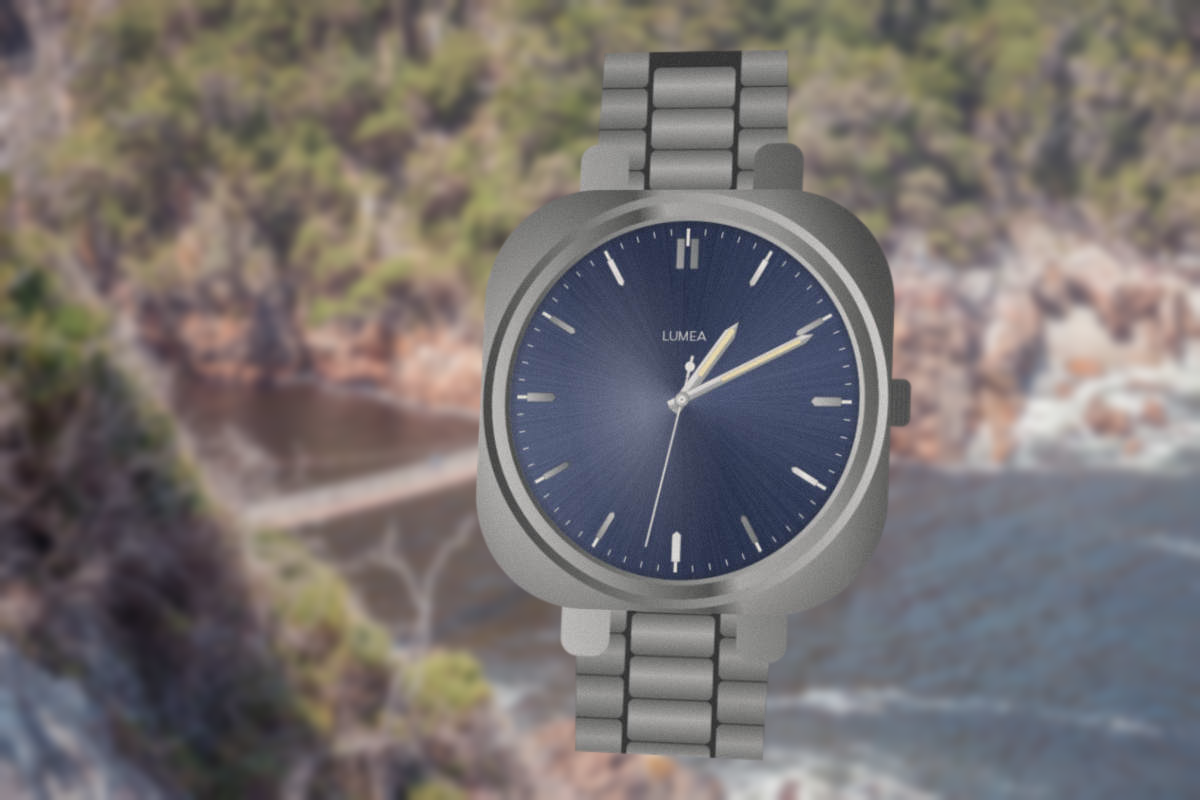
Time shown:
{"hour": 1, "minute": 10, "second": 32}
